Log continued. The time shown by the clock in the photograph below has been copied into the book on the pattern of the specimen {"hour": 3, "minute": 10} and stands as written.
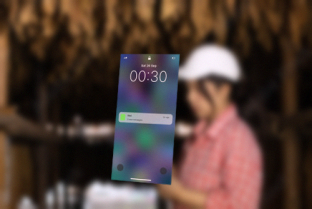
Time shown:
{"hour": 0, "minute": 30}
